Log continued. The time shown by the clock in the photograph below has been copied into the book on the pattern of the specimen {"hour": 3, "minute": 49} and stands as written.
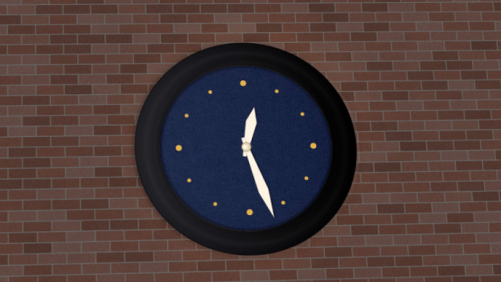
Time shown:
{"hour": 12, "minute": 27}
